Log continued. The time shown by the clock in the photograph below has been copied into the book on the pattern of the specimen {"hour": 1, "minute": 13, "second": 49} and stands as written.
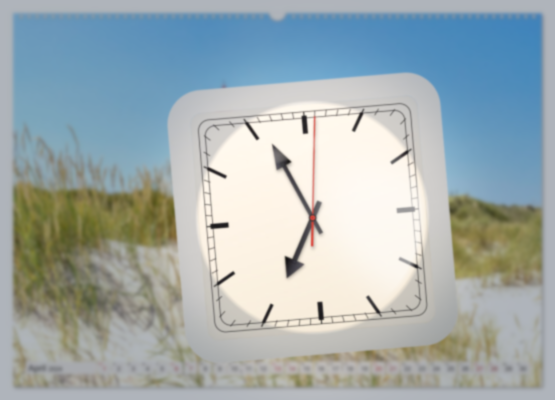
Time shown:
{"hour": 6, "minute": 56, "second": 1}
